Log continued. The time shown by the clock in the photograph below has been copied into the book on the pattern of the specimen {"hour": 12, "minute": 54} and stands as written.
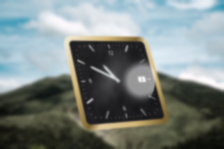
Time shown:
{"hour": 10, "minute": 50}
